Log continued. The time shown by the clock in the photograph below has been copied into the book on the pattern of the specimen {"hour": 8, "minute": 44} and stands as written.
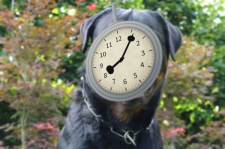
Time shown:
{"hour": 8, "minute": 6}
